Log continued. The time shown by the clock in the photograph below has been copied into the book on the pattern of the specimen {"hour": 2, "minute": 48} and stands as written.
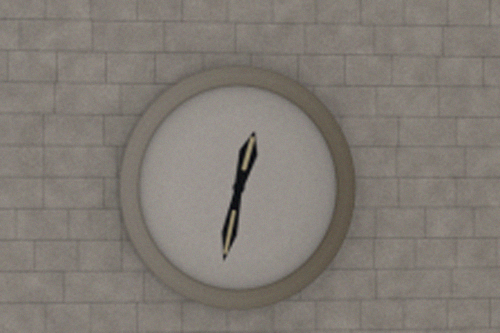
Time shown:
{"hour": 12, "minute": 32}
